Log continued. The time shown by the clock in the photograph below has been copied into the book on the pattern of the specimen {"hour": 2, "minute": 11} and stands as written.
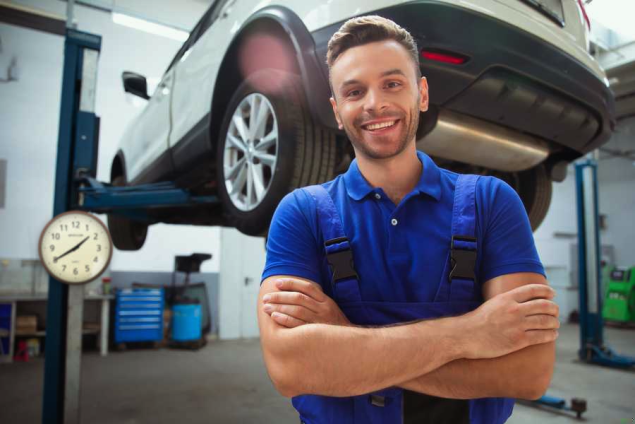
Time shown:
{"hour": 1, "minute": 40}
